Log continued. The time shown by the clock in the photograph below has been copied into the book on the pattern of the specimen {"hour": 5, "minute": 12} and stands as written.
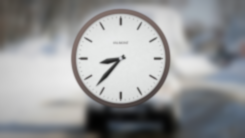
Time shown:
{"hour": 8, "minute": 37}
